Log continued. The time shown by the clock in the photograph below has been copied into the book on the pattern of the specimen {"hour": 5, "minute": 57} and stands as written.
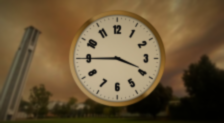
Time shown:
{"hour": 3, "minute": 45}
